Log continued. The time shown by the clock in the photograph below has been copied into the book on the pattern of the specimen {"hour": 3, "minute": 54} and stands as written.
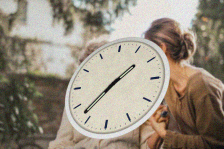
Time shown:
{"hour": 1, "minute": 37}
